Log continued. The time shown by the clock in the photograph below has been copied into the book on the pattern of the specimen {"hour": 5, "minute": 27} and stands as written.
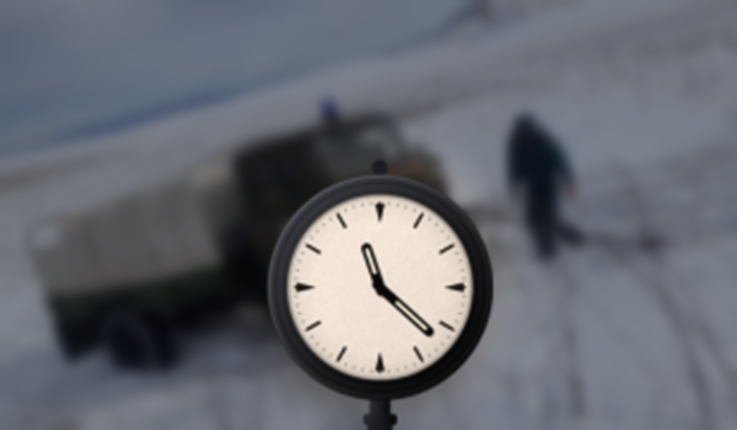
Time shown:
{"hour": 11, "minute": 22}
